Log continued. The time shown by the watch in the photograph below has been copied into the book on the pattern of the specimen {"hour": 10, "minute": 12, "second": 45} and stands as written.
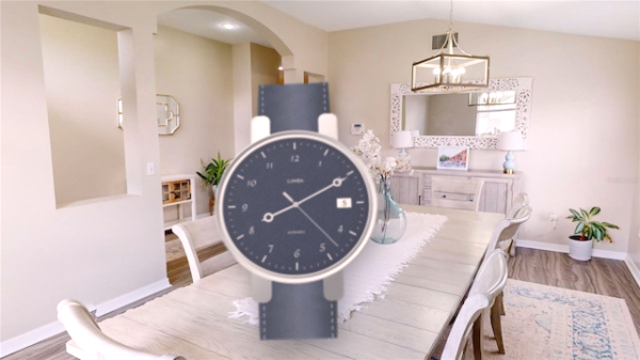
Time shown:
{"hour": 8, "minute": 10, "second": 23}
